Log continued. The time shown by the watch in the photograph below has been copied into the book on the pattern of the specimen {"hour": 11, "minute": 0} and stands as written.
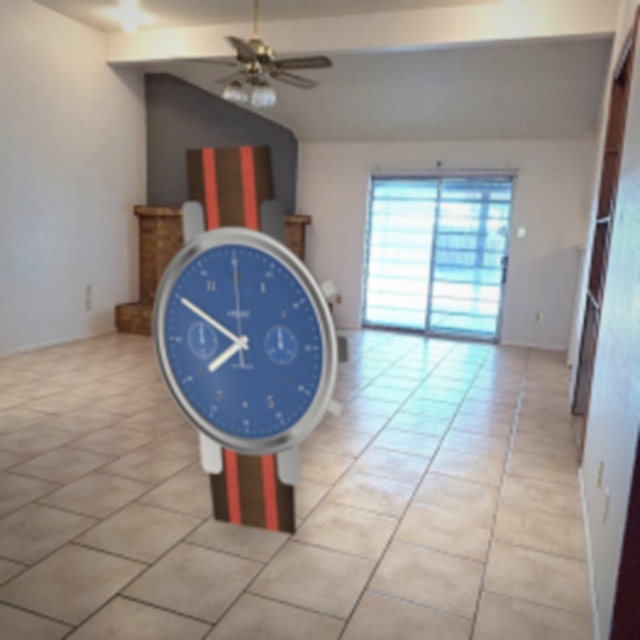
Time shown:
{"hour": 7, "minute": 50}
